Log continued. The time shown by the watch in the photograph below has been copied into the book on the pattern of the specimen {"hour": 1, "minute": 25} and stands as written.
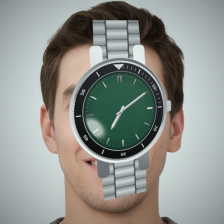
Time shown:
{"hour": 7, "minute": 10}
